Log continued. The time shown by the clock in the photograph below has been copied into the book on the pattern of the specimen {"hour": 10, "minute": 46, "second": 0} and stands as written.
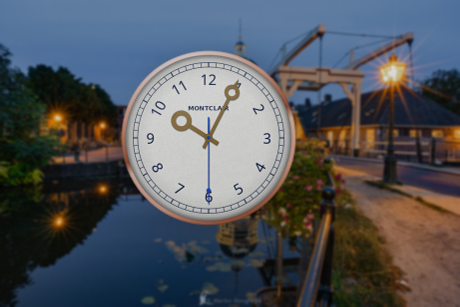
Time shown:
{"hour": 10, "minute": 4, "second": 30}
